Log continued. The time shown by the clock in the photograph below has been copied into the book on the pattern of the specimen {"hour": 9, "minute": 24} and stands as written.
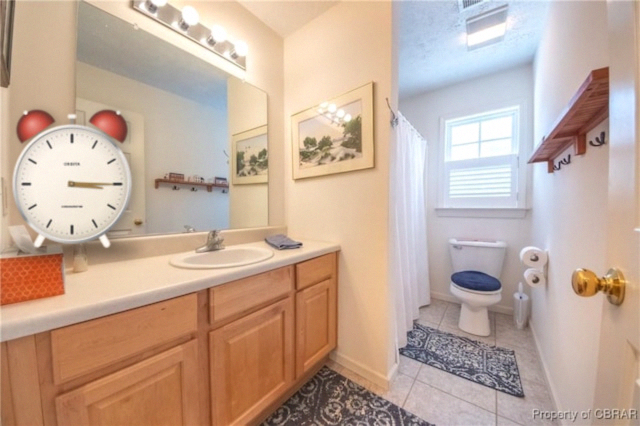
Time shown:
{"hour": 3, "minute": 15}
